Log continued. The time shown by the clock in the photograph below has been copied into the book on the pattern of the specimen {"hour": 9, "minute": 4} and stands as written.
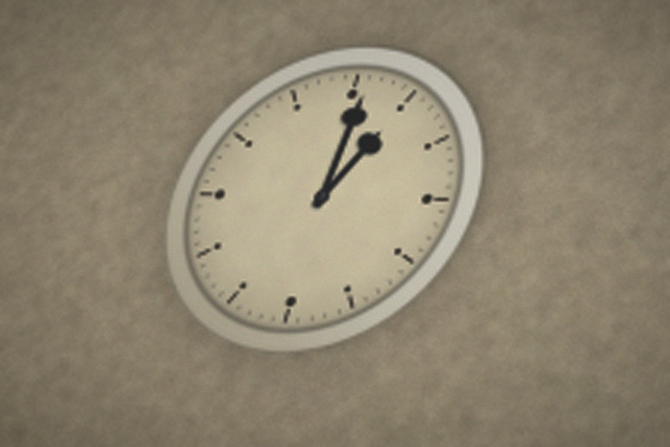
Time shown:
{"hour": 1, "minute": 1}
